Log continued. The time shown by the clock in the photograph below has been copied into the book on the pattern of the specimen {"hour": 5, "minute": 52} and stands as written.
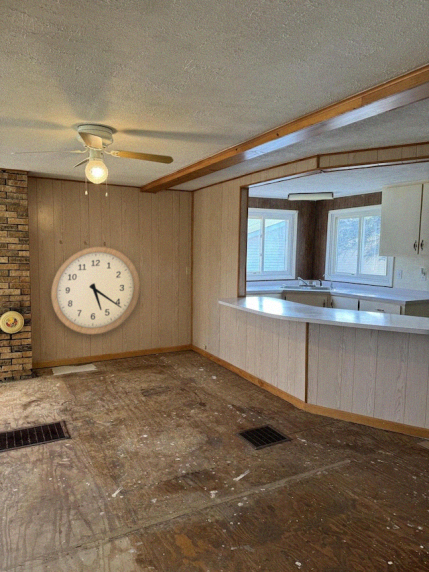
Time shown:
{"hour": 5, "minute": 21}
